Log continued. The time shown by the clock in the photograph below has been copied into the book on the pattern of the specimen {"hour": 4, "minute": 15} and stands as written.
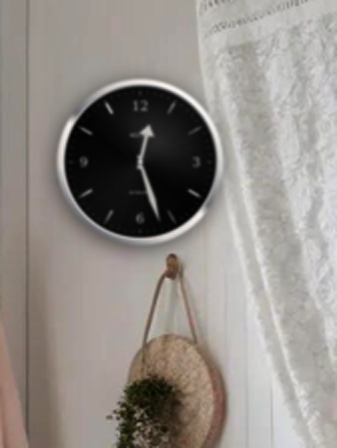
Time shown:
{"hour": 12, "minute": 27}
